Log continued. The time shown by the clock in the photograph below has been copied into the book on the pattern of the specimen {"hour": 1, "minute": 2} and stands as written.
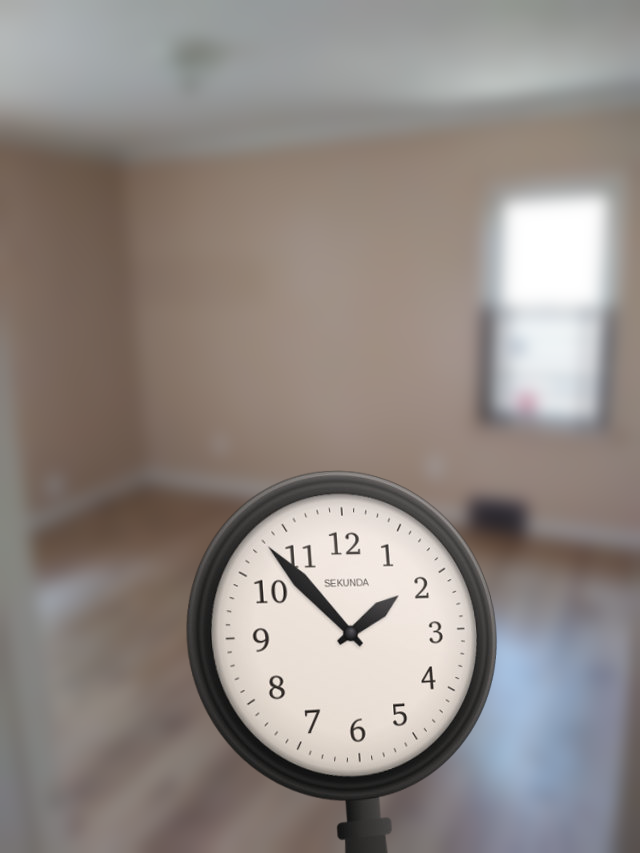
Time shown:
{"hour": 1, "minute": 53}
